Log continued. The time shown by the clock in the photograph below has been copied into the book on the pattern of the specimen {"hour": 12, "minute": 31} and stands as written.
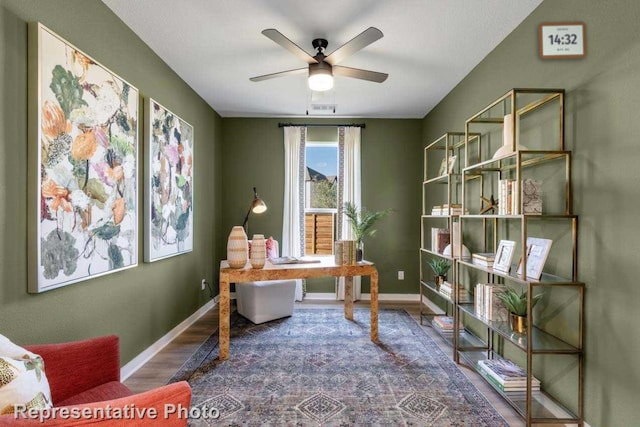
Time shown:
{"hour": 14, "minute": 32}
